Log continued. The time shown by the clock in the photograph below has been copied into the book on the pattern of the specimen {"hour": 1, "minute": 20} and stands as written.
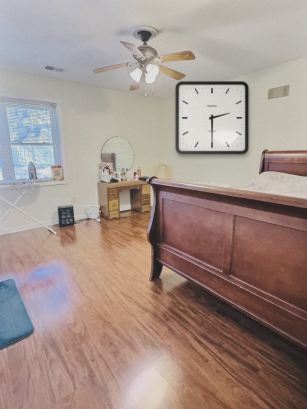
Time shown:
{"hour": 2, "minute": 30}
